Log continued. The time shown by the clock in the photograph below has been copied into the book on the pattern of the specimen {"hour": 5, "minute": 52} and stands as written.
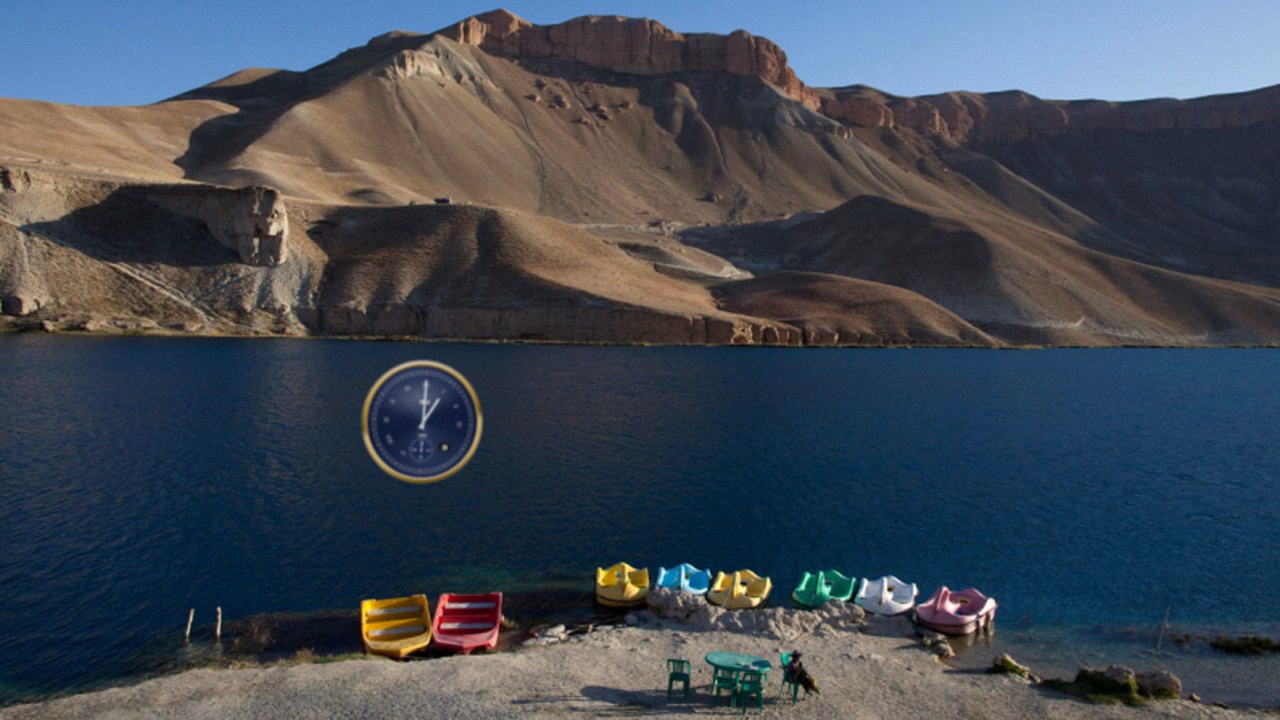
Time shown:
{"hour": 1, "minute": 0}
